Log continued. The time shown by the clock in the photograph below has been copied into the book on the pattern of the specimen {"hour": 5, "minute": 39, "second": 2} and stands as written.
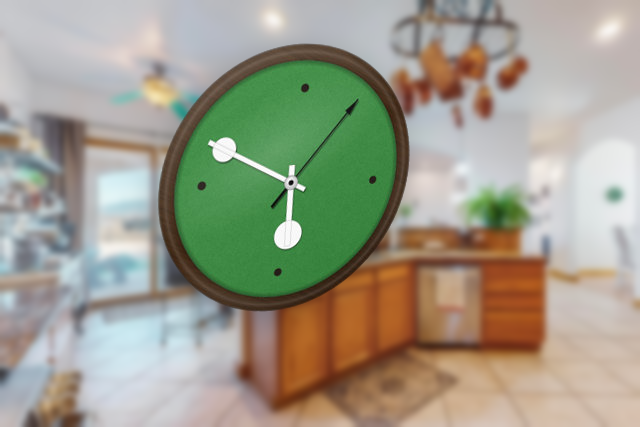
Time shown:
{"hour": 5, "minute": 49, "second": 6}
